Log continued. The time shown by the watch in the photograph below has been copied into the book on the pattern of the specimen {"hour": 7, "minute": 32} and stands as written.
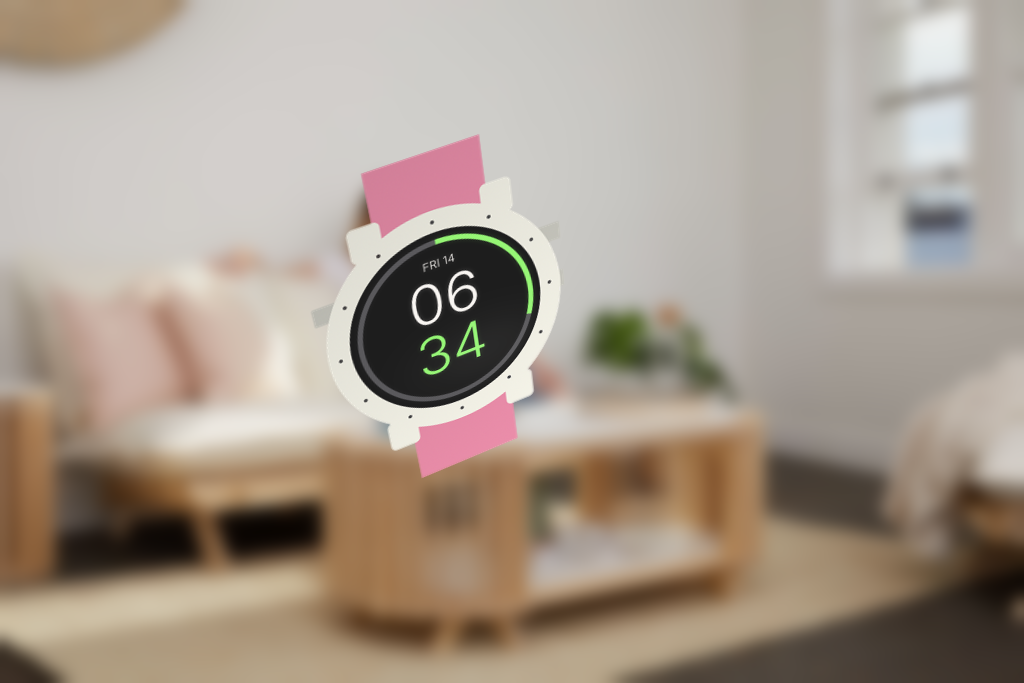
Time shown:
{"hour": 6, "minute": 34}
